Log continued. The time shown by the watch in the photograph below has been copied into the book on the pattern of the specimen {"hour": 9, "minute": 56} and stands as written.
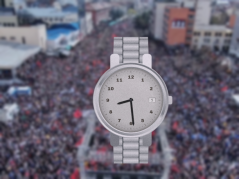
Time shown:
{"hour": 8, "minute": 29}
